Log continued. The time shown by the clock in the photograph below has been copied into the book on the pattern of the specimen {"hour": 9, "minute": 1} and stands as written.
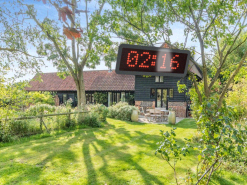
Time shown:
{"hour": 2, "minute": 16}
